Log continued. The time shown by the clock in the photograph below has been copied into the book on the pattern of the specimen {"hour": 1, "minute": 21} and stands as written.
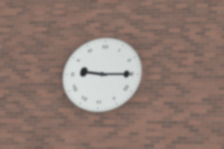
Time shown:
{"hour": 9, "minute": 15}
